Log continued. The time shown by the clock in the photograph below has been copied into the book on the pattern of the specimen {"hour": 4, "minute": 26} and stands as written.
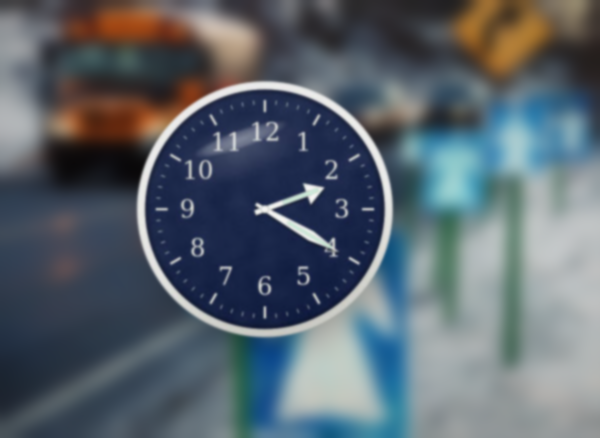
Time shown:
{"hour": 2, "minute": 20}
